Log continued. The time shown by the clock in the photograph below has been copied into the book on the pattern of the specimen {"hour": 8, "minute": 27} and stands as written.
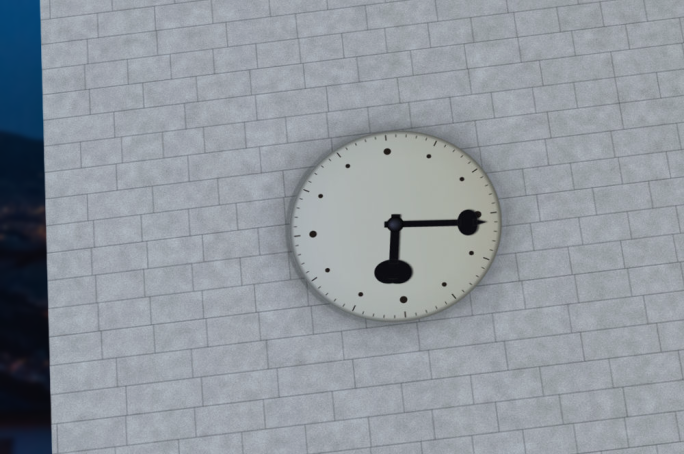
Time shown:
{"hour": 6, "minute": 16}
